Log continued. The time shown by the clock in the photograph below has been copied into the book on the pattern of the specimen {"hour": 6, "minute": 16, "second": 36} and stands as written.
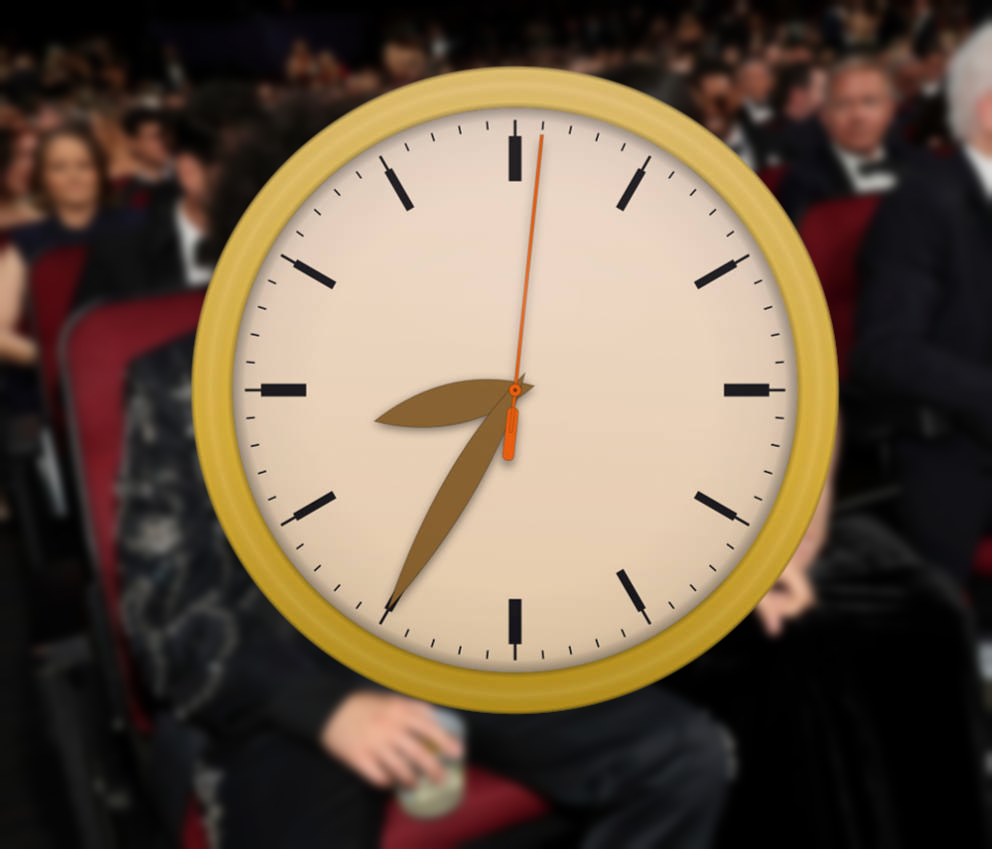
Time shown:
{"hour": 8, "minute": 35, "second": 1}
